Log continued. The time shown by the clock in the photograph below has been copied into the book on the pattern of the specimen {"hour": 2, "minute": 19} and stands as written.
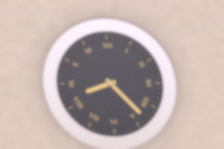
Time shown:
{"hour": 8, "minute": 23}
